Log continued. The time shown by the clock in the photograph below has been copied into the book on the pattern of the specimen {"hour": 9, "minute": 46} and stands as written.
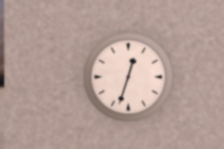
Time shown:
{"hour": 12, "minute": 33}
